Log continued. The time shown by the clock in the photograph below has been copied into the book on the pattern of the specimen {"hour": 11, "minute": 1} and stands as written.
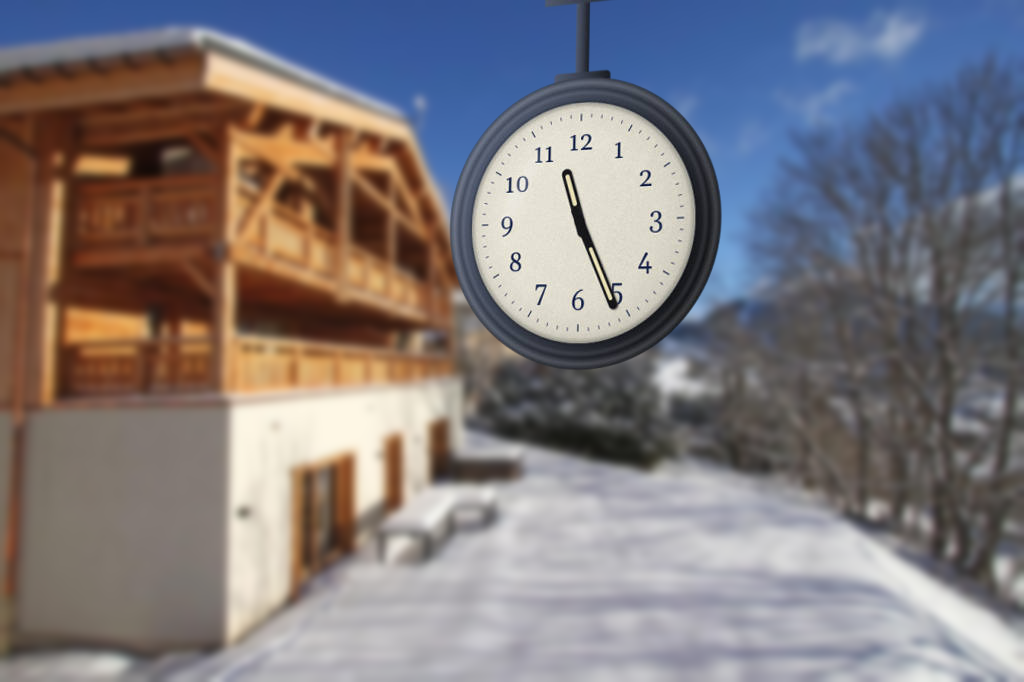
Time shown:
{"hour": 11, "minute": 26}
